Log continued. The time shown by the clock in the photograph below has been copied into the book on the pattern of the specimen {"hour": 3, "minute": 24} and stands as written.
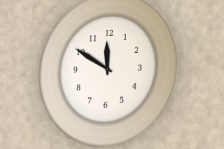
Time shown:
{"hour": 11, "minute": 50}
